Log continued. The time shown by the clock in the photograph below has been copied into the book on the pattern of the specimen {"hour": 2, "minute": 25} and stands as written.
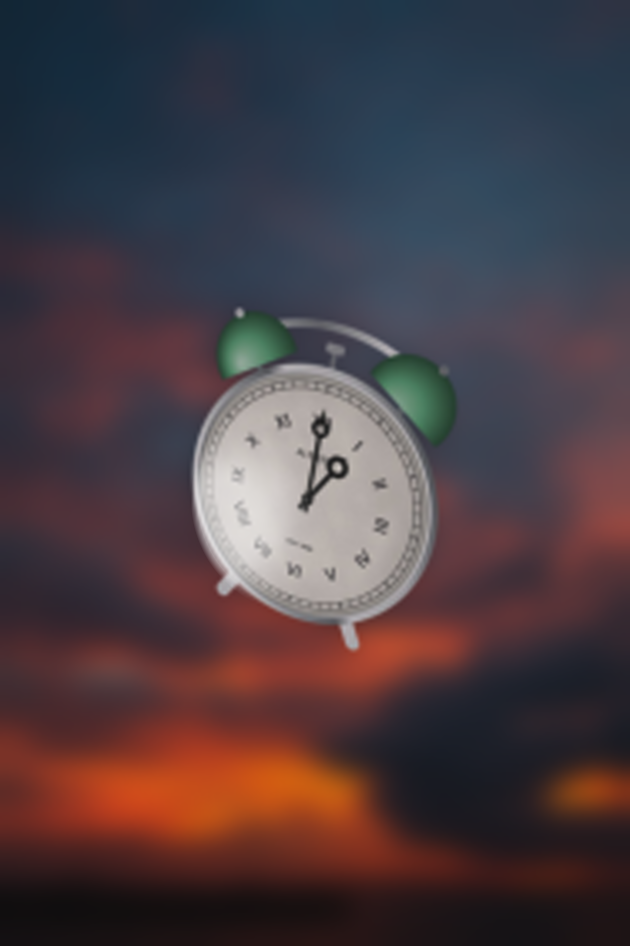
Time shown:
{"hour": 1, "minute": 0}
